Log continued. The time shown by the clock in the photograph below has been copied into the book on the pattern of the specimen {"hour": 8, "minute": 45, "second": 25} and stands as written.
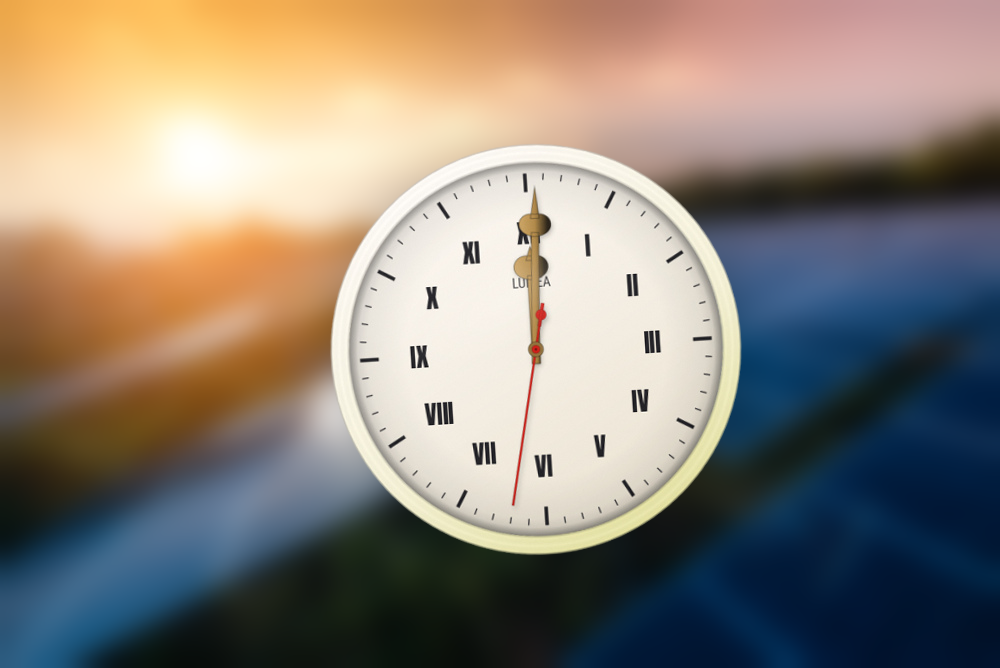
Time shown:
{"hour": 12, "minute": 0, "second": 32}
